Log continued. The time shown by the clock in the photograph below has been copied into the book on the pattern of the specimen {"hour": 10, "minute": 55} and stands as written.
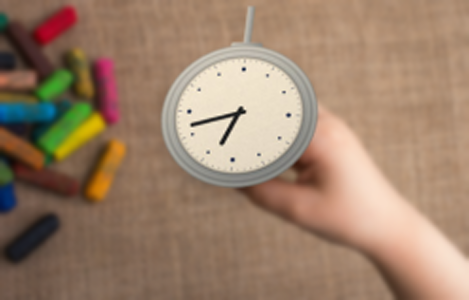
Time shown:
{"hour": 6, "minute": 42}
